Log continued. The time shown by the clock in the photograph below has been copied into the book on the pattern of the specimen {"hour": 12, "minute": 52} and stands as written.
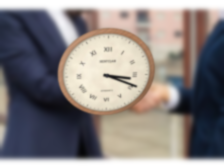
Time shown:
{"hour": 3, "minute": 19}
